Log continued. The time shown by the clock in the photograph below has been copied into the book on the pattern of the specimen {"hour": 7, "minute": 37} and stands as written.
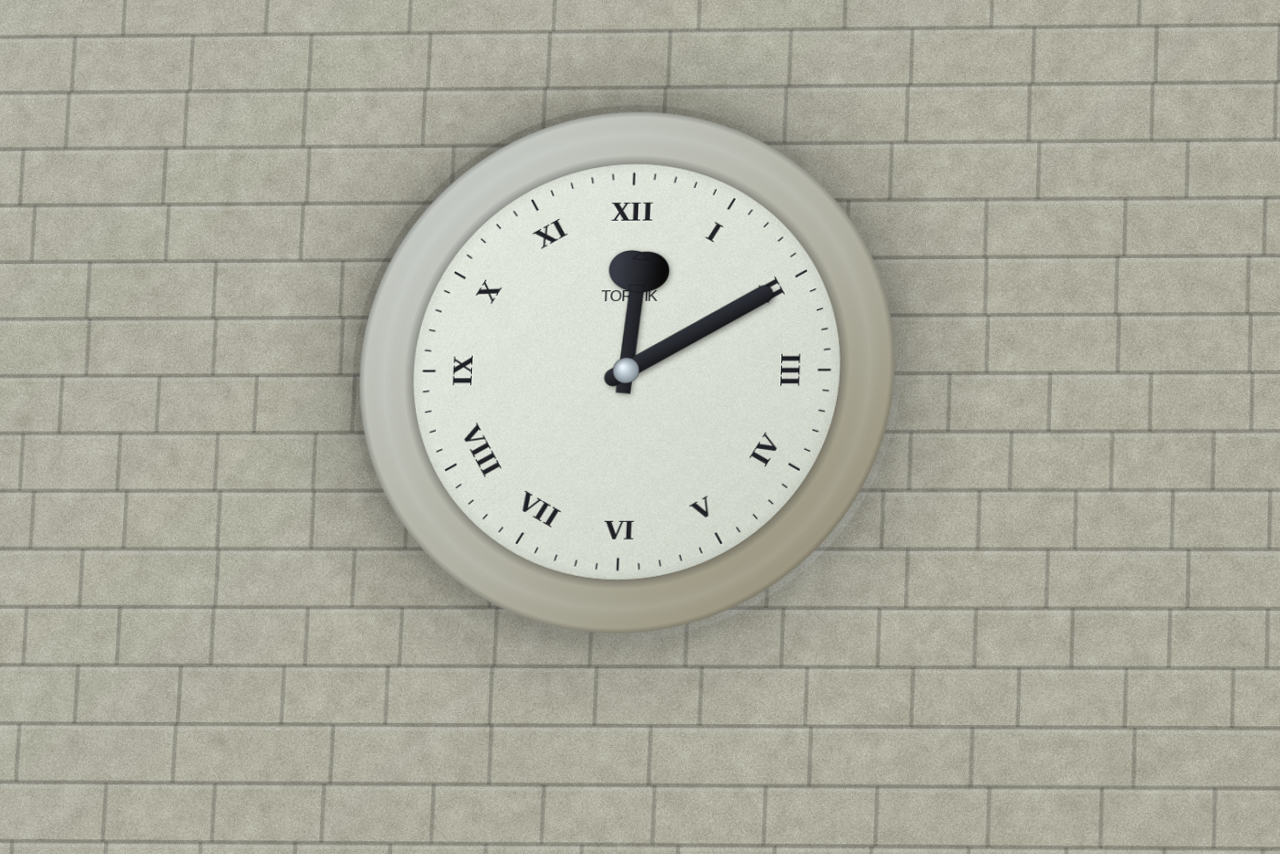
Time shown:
{"hour": 12, "minute": 10}
